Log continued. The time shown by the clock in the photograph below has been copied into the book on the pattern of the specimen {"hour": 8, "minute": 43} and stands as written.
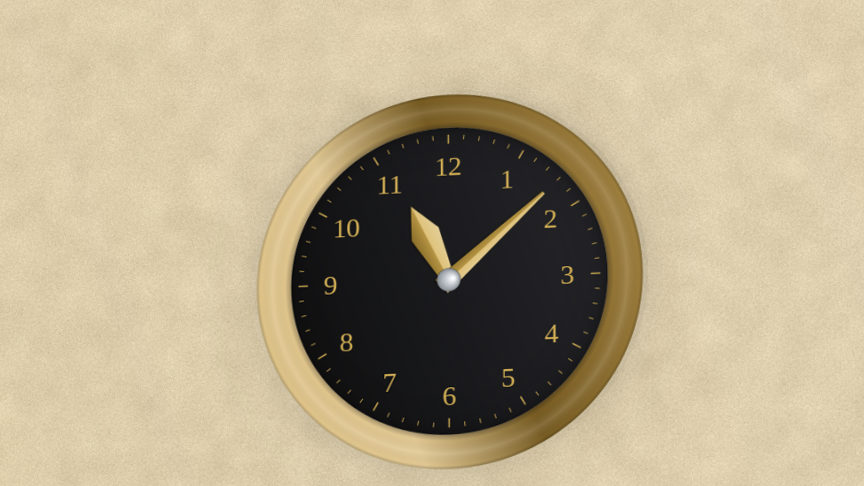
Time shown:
{"hour": 11, "minute": 8}
